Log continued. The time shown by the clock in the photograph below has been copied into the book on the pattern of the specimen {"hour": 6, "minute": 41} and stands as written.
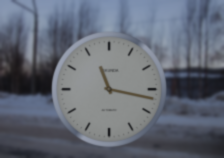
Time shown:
{"hour": 11, "minute": 17}
